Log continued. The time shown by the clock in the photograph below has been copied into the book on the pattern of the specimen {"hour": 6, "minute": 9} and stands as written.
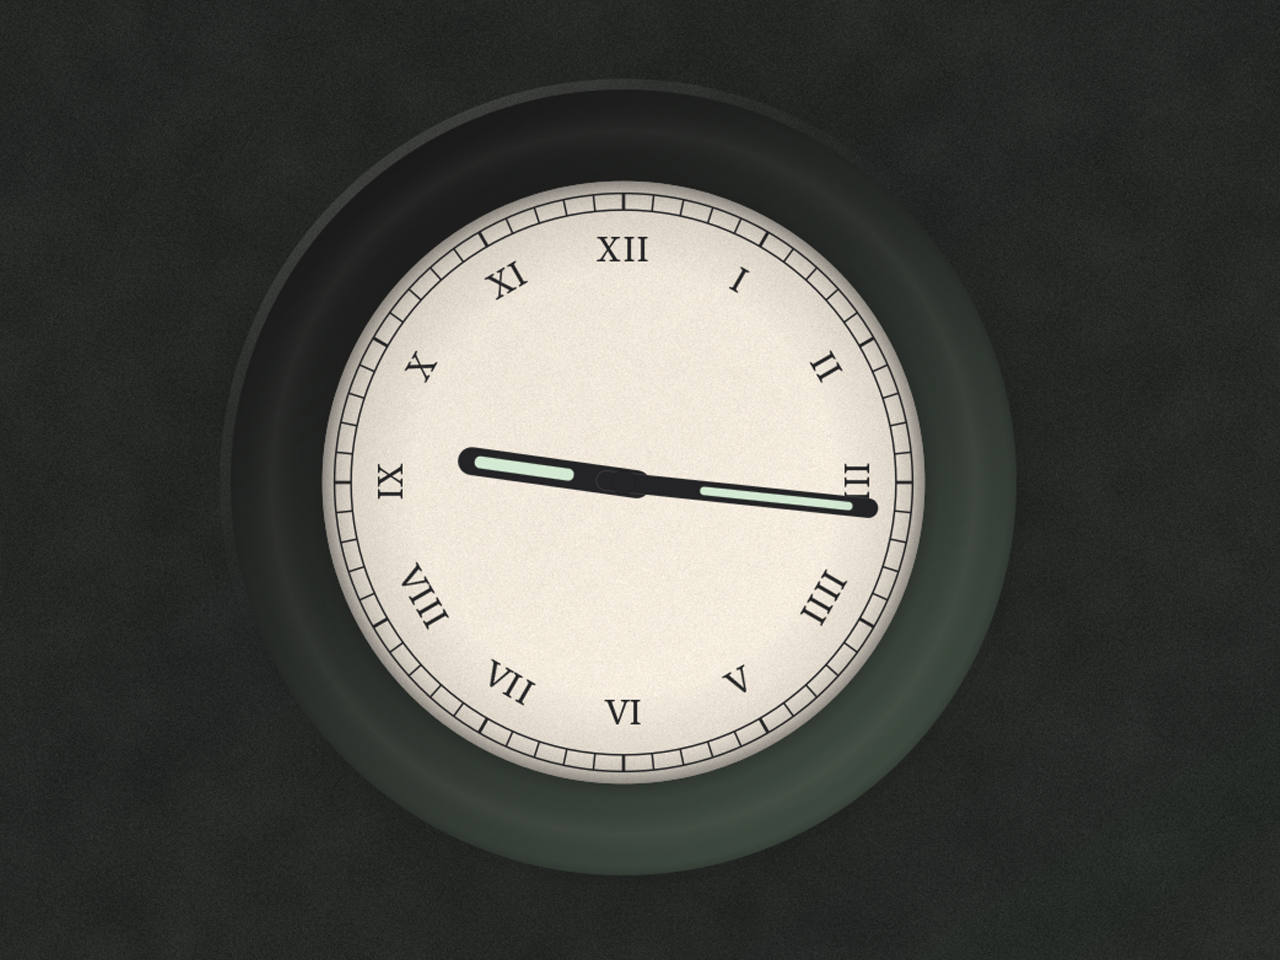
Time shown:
{"hour": 9, "minute": 16}
